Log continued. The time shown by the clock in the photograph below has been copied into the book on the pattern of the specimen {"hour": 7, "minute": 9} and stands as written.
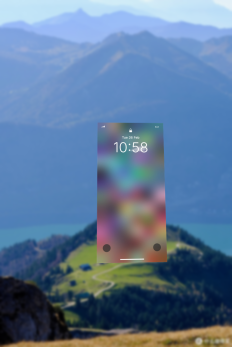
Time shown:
{"hour": 10, "minute": 58}
